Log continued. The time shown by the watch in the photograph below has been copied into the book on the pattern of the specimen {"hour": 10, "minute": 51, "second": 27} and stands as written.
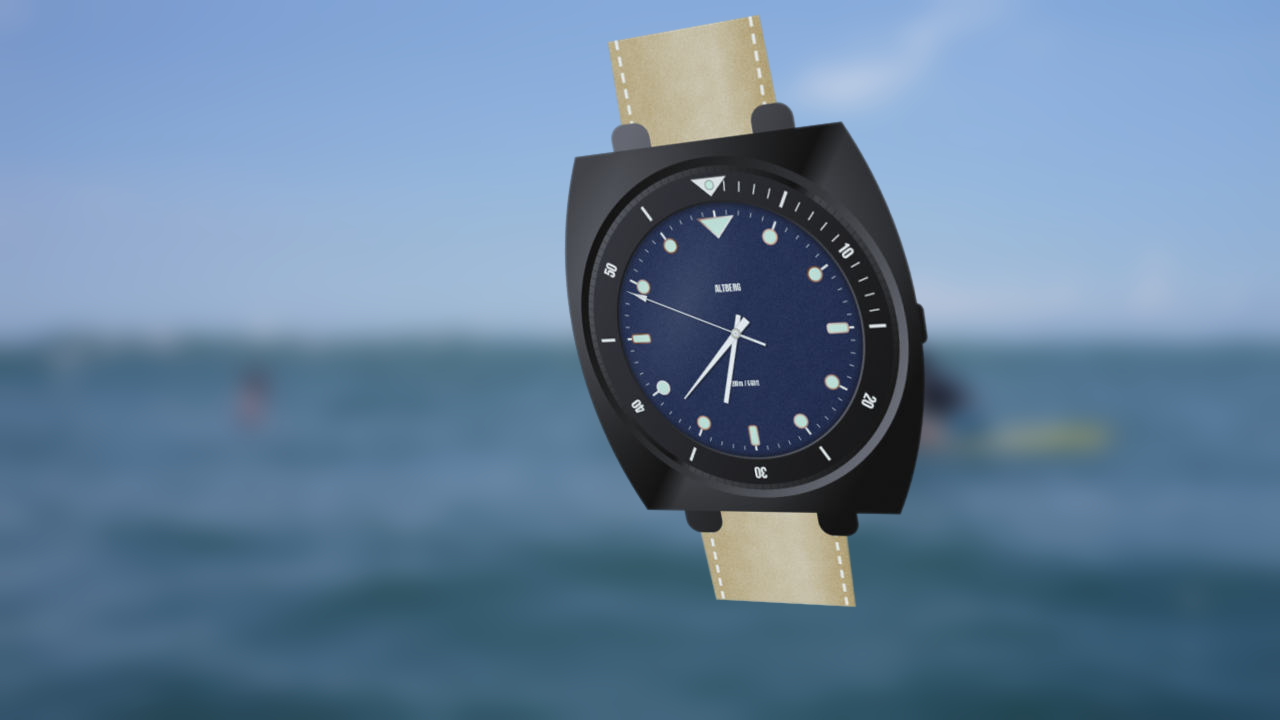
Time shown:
{"hour": 6, "minute": 37, "second": 49}
